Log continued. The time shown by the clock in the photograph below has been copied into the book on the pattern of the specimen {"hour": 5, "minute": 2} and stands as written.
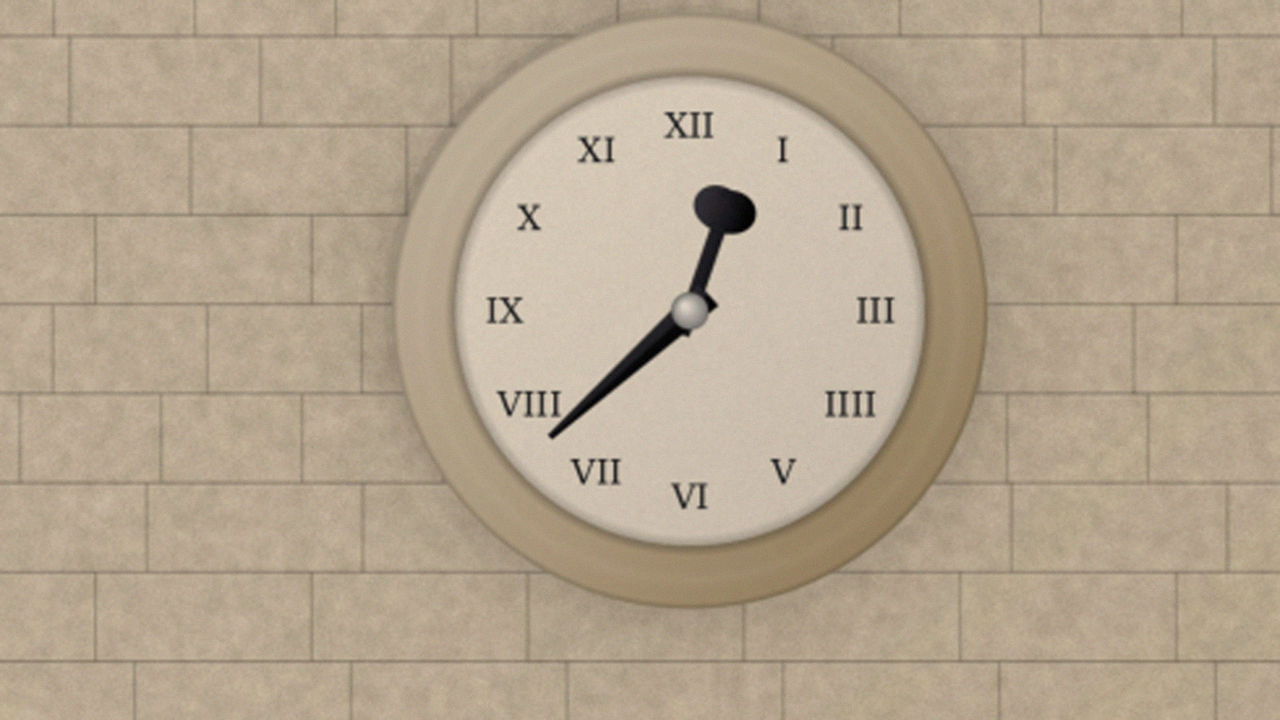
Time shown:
{"hour": 12, "minute": 38}
